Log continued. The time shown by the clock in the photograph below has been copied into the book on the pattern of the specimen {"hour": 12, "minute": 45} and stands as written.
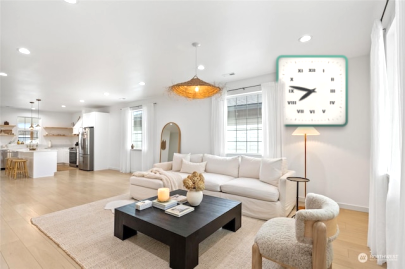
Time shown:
{"hour": 7, "minute": 47}
